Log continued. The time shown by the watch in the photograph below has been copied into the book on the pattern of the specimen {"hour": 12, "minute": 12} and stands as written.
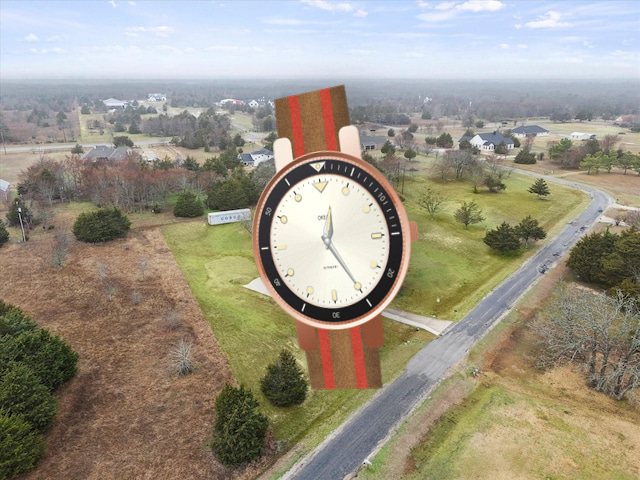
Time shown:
{"hour": 12, "minute": 25}
